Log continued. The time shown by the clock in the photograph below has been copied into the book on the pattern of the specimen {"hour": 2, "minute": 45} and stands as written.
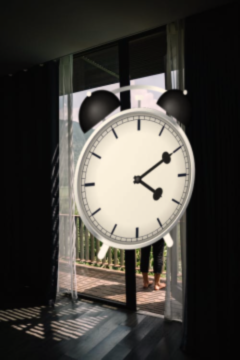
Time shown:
{"hour": 4, "minute": 10}
